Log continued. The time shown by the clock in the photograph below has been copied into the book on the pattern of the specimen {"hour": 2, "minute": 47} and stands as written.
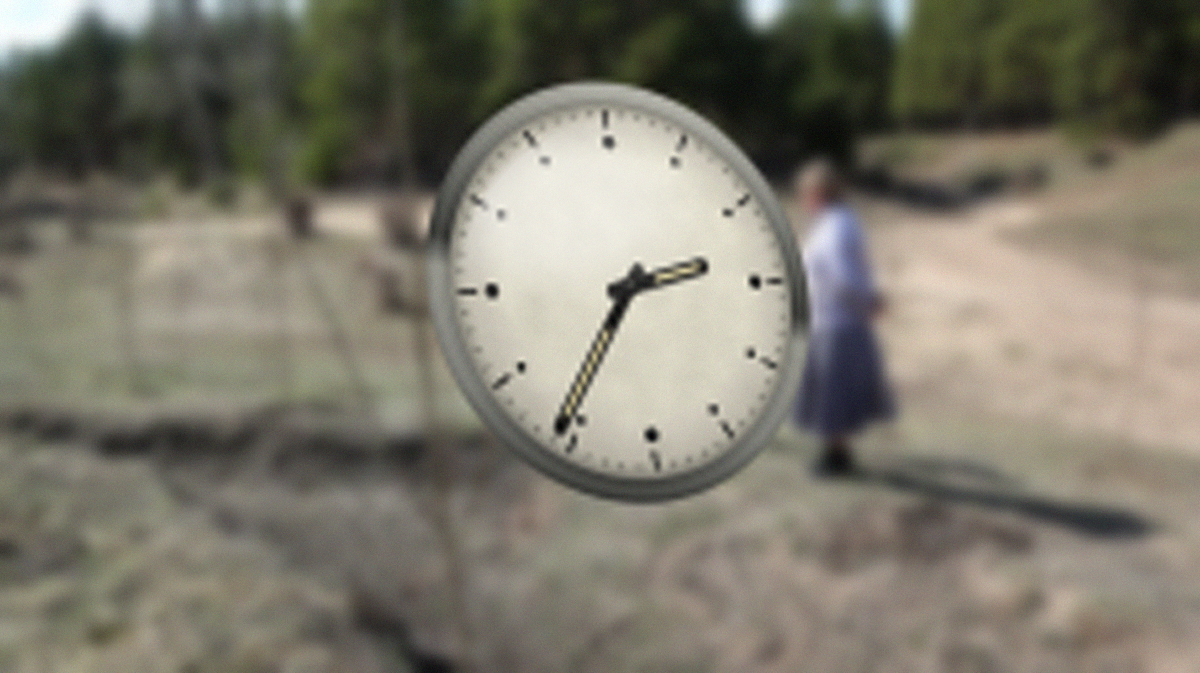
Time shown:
{"hour": 2, "minute": 36}
